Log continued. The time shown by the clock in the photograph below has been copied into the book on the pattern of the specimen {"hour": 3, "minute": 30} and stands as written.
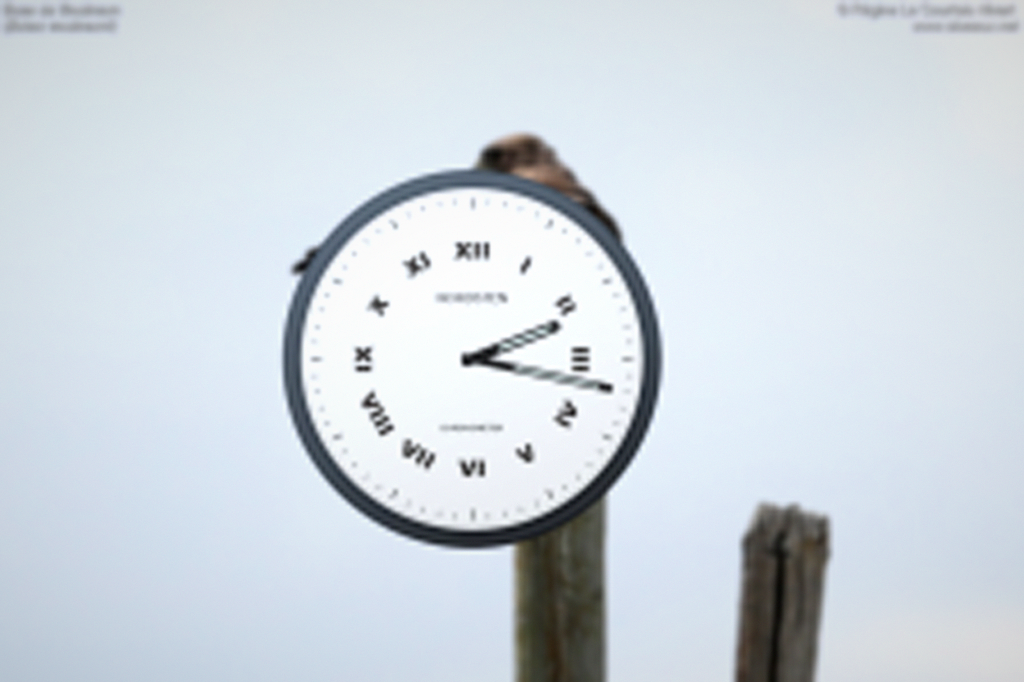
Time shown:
{"hour": 2, "minute": 17}
